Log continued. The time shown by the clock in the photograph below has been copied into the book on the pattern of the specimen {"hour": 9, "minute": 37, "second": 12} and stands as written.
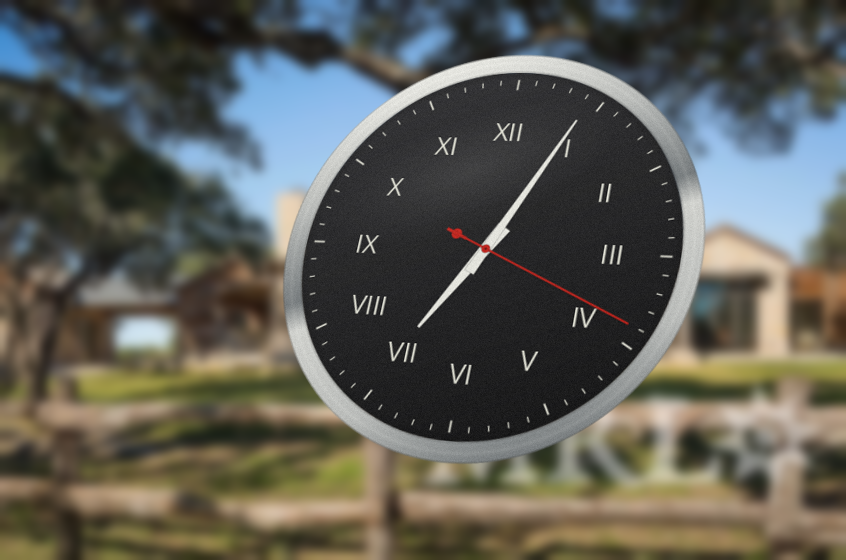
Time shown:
{"hour": 7, "minute": 4, "second": 19}
